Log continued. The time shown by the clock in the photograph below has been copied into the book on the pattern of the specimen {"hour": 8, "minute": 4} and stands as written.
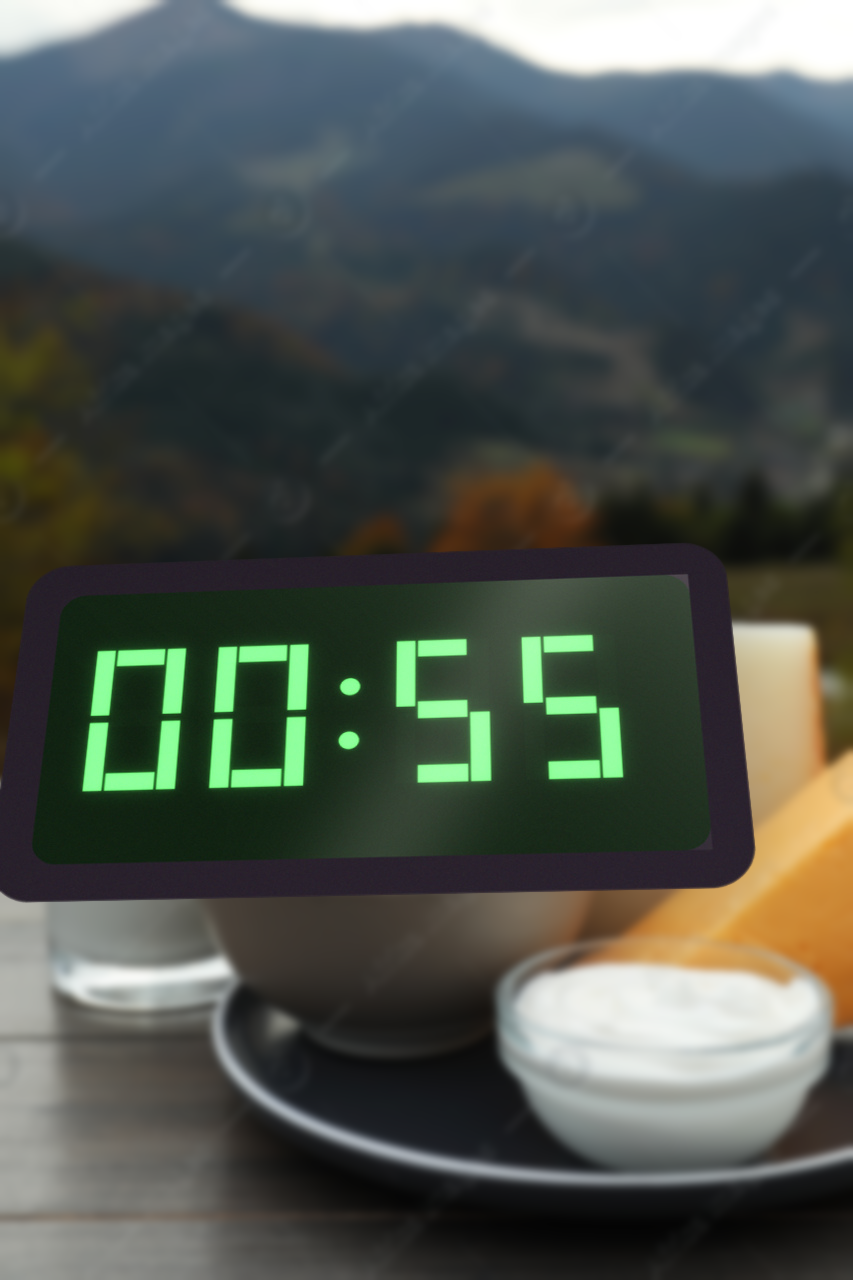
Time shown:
{"hour": 0, "minute": 55}
